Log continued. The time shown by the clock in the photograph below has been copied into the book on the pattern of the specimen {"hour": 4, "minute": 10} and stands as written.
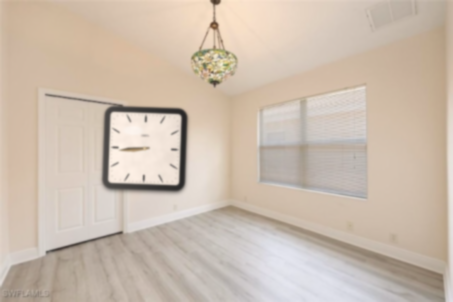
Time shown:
{"hour": 8, "minute": 44}
